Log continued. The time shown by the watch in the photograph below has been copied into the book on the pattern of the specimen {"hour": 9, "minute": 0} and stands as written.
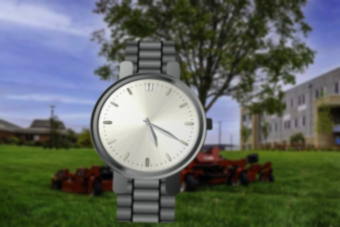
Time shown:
{"hour": 5, "minute": 20}
